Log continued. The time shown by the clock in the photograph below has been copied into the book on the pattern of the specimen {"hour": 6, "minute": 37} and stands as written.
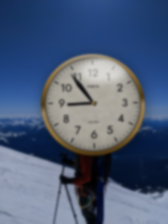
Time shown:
{"hour": 8, "minute": 54}
